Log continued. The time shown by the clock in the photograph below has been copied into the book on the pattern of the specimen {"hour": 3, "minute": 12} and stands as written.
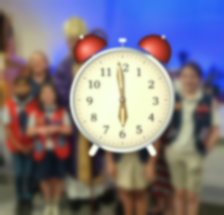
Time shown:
{"hour": 5, "minute": 59}
